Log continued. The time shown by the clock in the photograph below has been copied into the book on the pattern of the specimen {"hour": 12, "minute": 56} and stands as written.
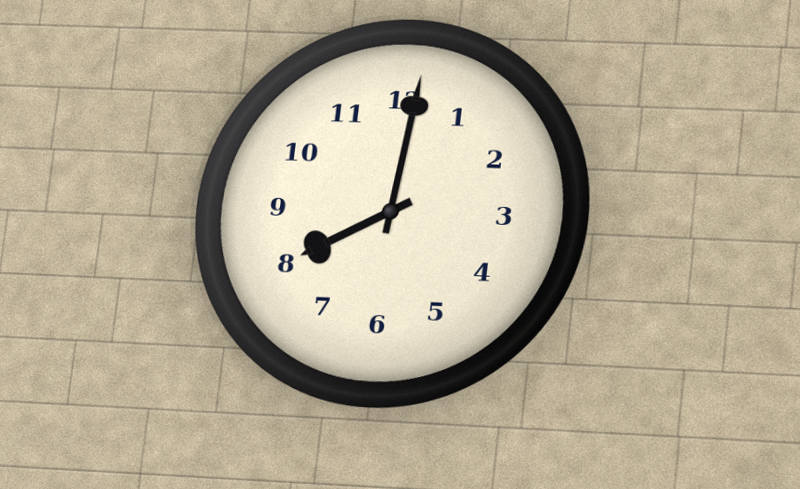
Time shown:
{"hour": 8, "minute": 1}
